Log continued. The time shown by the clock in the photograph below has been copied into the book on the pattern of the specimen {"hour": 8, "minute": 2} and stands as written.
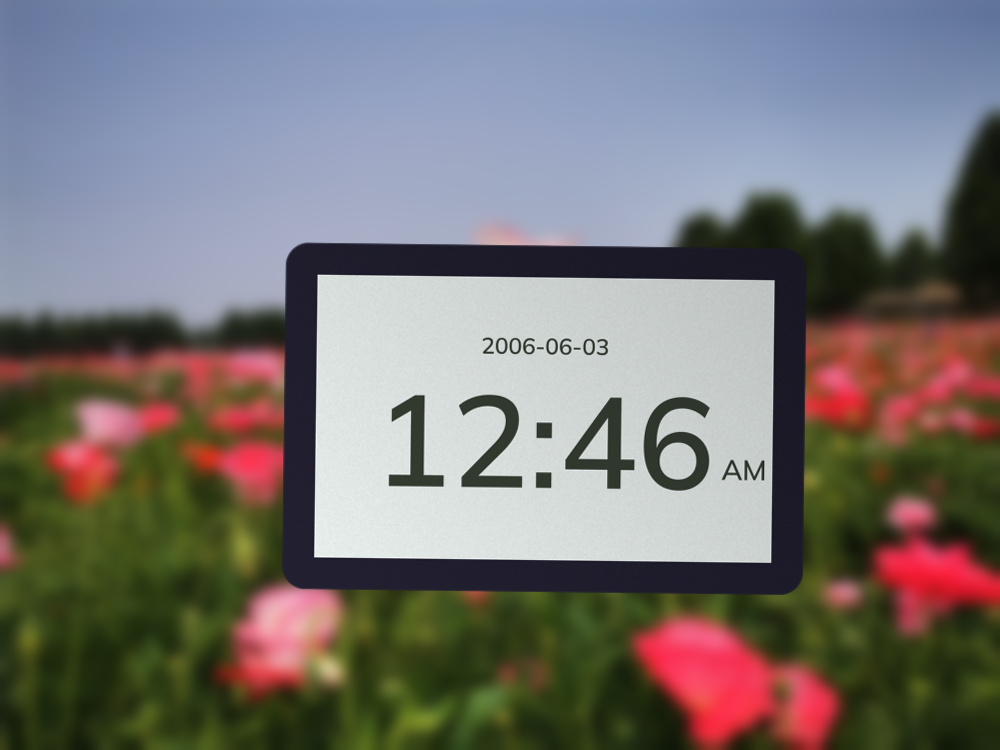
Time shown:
{"hour": 12, "minute": 46}
